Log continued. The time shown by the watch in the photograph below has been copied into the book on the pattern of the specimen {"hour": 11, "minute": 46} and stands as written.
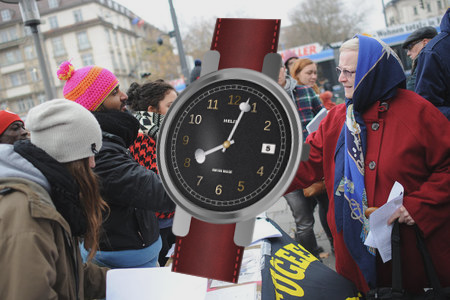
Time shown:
{"hour": 8, "minute": 3}
